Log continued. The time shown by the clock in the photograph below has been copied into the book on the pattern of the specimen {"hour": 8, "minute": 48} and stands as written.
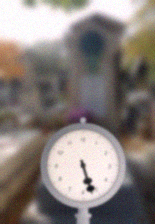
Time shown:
{"hour": 5, "minute": 27}
